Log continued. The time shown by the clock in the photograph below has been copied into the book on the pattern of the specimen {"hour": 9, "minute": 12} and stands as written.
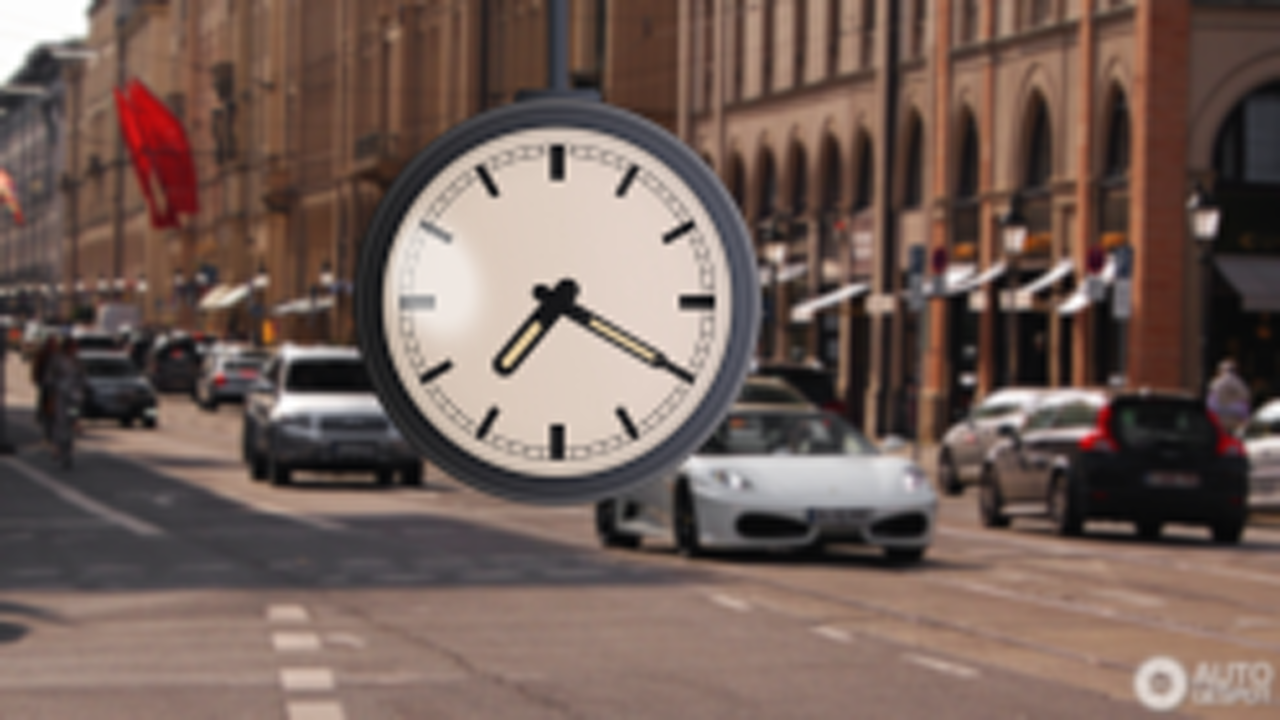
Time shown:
{"hour": 7, "minute": 20}
